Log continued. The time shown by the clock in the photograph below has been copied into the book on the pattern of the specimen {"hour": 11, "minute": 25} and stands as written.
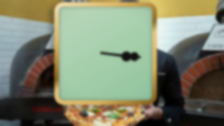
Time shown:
{"hour": 3, "minute": 16}
